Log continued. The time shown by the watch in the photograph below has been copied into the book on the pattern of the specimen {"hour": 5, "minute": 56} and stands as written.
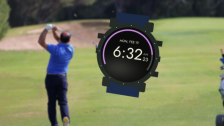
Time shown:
{"hour": 6, "minute": 32}
